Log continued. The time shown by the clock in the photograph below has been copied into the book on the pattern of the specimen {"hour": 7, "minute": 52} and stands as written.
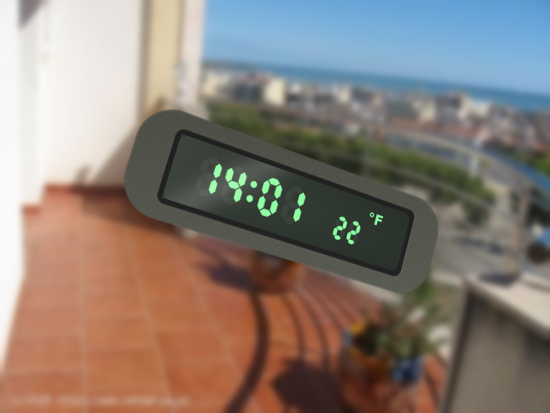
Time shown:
{"hour": 14, "minute": 1}
